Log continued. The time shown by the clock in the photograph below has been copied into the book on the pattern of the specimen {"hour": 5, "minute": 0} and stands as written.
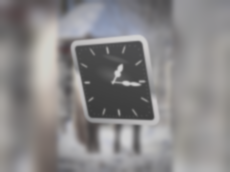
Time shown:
{"hour": 1, "minute": 16}
